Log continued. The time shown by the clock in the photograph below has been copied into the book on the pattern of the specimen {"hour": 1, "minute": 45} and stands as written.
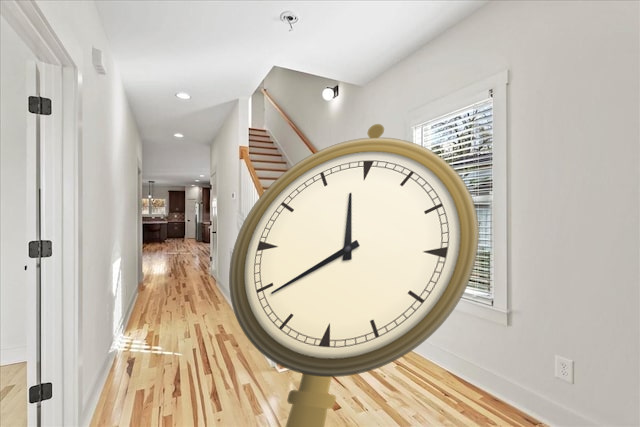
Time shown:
{"hour": 11, "minute": 39}
